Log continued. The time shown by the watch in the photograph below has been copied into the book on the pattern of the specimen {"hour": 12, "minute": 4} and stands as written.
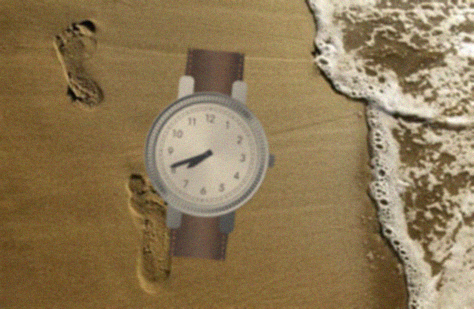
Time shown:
{"hour": 7, "minute": 41}
